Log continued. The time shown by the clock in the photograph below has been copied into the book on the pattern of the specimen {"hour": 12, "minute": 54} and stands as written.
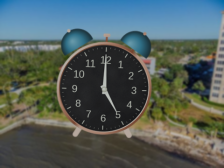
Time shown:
{"hour": 5, "minute": 0}
